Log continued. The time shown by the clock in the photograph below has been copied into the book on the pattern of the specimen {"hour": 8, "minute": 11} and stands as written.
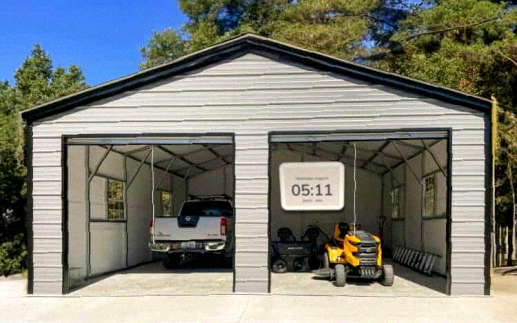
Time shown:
{"hour": 5, "minute": 11}
